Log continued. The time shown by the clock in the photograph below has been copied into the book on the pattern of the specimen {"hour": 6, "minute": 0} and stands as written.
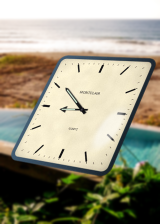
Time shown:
{"hour": 8, "minute": 51}
